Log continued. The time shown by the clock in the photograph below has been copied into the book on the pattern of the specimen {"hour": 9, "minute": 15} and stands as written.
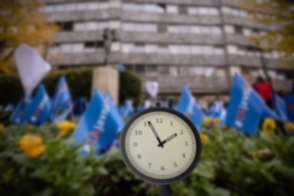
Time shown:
{"hour": 1, "minute": 56}
